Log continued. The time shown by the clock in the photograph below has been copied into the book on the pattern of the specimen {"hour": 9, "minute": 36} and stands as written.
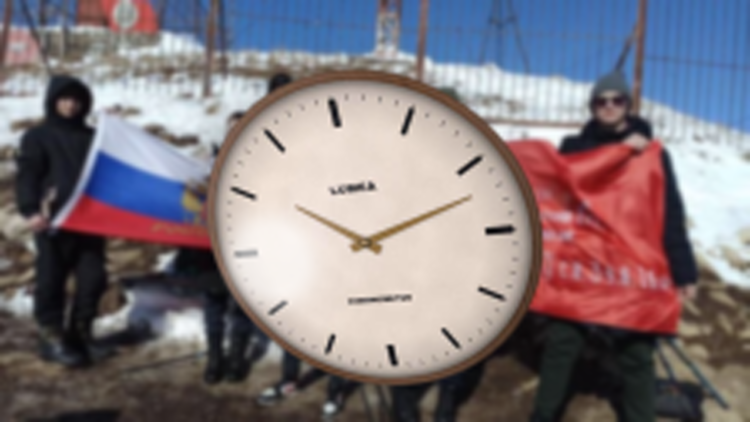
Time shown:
{"hour": 10, "minute": 12}
